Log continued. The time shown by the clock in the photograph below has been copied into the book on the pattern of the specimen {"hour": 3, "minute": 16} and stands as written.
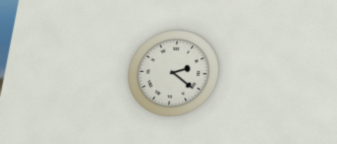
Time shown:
{"hour": 2, "minute": 21}
